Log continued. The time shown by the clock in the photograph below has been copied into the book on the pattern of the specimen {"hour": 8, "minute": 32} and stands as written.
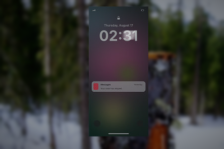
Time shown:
{"hour": 2, "minute": 31}
